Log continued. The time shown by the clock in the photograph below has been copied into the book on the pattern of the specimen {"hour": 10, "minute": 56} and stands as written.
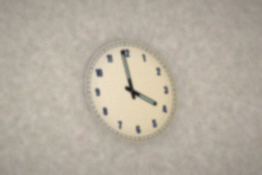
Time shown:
{"hour": 3, "minute": 59}
